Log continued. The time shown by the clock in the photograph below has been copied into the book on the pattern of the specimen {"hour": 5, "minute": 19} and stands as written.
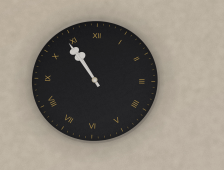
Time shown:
{"hour": 10, "minute": 54}
